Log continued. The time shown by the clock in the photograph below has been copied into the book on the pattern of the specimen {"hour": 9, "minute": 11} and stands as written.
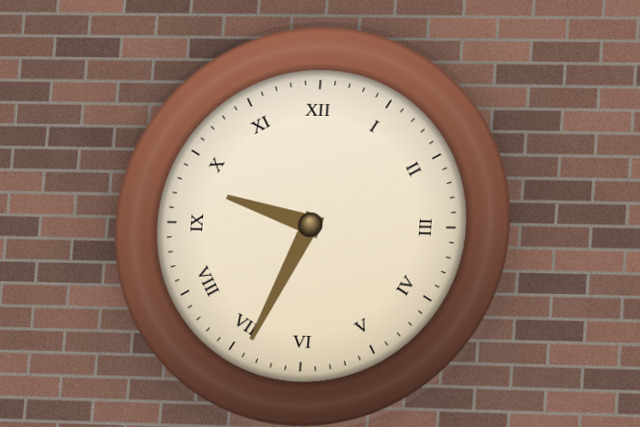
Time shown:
{"hour": 9, "minute": 34}
